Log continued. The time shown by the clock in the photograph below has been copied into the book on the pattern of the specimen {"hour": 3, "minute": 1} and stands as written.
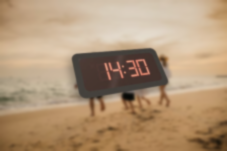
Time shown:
{"hour": 14, "minute": 30}
